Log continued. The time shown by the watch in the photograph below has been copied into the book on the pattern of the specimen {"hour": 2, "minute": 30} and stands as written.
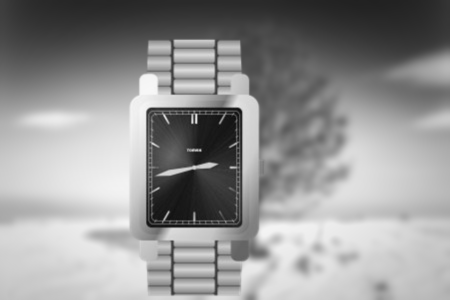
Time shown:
{"hour": 2, "minute": 43}
